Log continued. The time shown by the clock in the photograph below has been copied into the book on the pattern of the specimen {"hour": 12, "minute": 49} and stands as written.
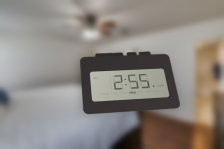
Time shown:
{"hour": 2, "minute": 55}
